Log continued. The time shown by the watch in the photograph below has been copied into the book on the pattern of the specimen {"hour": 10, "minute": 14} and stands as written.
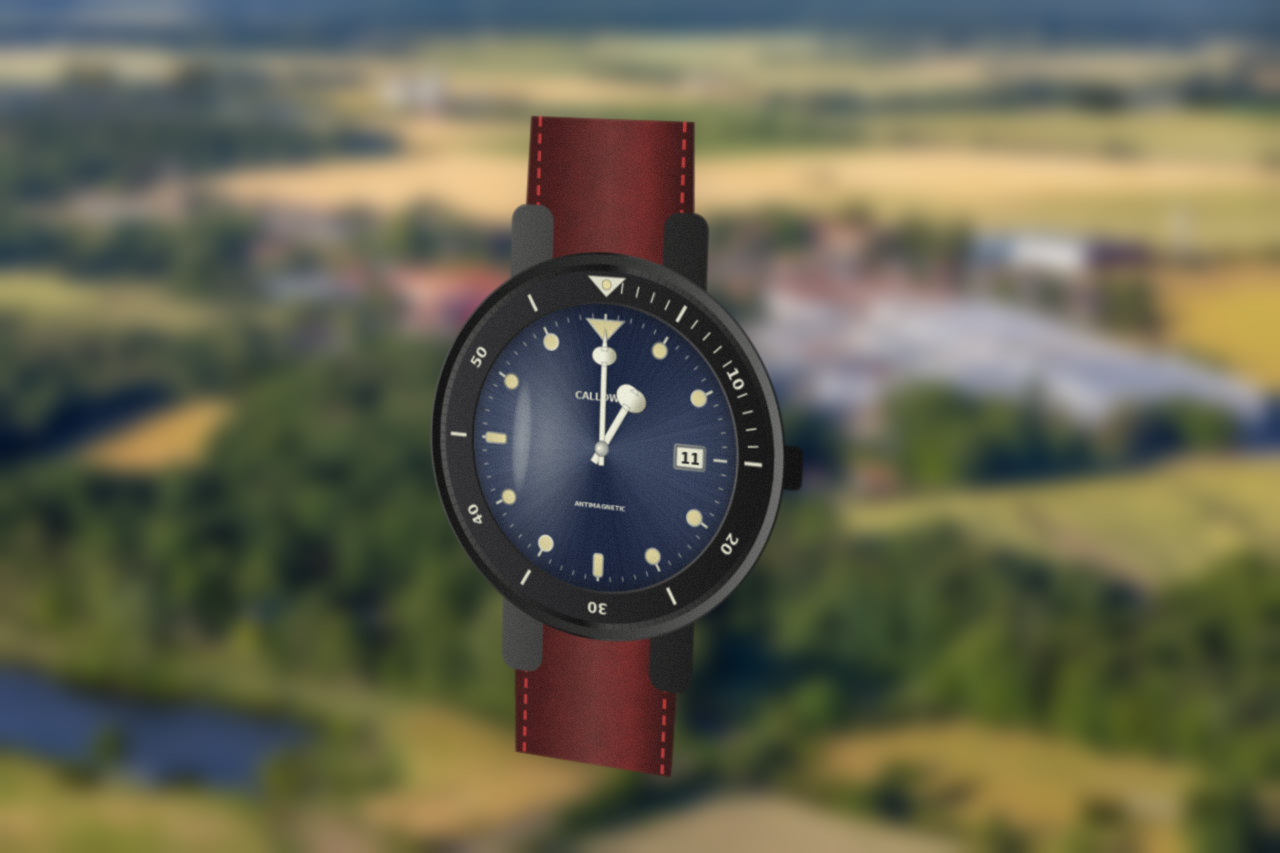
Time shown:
{"hour": 1, "minute": 0}
